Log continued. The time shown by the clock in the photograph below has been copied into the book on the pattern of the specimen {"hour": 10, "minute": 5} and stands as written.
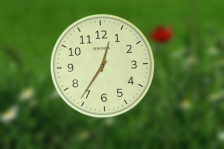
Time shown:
{"hour": 12, "minute": 36}
